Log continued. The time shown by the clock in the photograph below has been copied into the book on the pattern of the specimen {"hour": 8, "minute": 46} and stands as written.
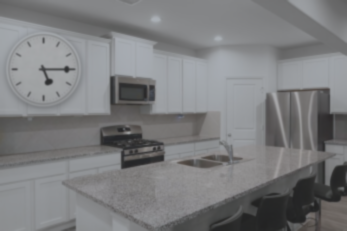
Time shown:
{"hour": 5, "minute": 15}
